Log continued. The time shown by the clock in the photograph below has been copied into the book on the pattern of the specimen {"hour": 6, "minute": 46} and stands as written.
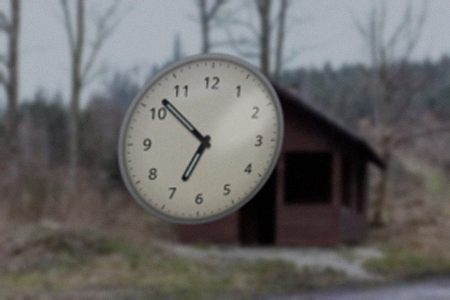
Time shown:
{"hour": 6, "minute": 52}
